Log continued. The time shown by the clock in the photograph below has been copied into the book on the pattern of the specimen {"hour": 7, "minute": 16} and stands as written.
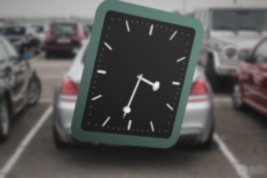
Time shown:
{"hour": 3, "minute": 32}
